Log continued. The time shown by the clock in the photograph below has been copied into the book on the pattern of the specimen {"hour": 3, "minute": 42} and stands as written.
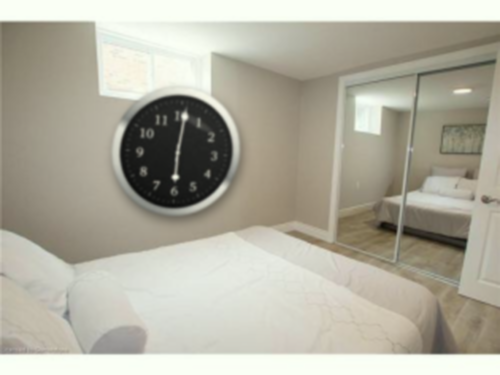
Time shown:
{"hour": 6, "minute": 1}
